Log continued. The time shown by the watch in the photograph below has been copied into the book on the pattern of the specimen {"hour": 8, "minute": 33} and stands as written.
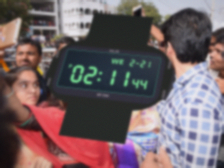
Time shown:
{"hour": 2, "minute": 11}
